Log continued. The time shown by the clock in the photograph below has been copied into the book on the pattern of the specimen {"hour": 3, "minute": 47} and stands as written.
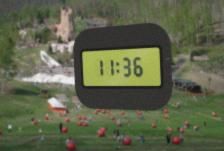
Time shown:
{"hour": 11, "minute": 36}
